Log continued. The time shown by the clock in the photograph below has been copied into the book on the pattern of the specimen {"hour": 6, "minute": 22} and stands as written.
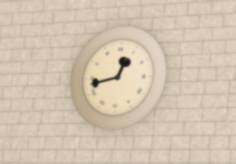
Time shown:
{"hour": 12, "minute": 43}
